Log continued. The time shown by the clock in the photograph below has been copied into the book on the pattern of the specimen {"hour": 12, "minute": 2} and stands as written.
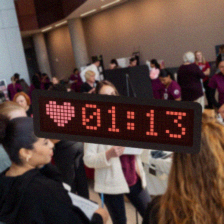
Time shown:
{"hour": 1, "minute": 13}
